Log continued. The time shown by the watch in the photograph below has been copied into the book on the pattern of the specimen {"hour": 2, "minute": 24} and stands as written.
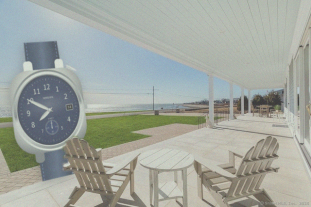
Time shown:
{"hour": 7, "minute": 50}
